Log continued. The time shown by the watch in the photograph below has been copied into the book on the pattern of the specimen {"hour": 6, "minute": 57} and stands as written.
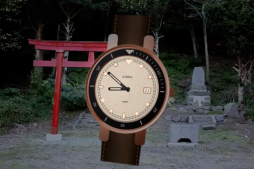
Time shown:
{"hour": 8, "minute": 51}
